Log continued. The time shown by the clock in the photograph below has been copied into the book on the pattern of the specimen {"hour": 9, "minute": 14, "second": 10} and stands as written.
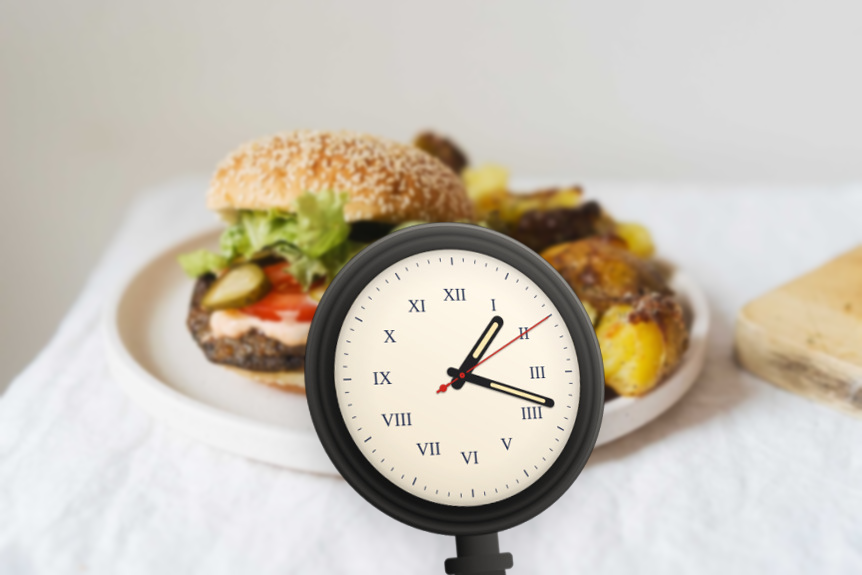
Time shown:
{"hour": 1, "minute": 18, "second": 10}
